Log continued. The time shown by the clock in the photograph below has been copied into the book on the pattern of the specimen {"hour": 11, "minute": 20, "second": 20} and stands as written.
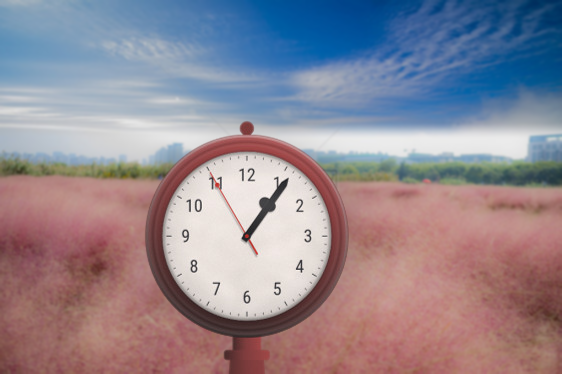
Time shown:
{"hour": 1, "minute": 5, "second": 55}
